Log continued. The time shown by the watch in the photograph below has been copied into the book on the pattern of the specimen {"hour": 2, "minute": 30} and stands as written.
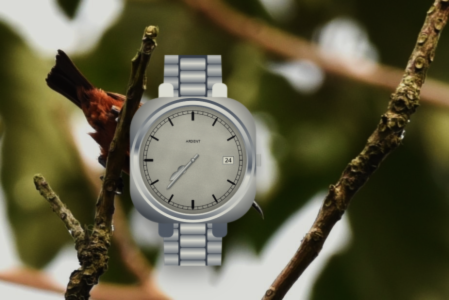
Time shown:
{"hour": 7, "minute": 37}
